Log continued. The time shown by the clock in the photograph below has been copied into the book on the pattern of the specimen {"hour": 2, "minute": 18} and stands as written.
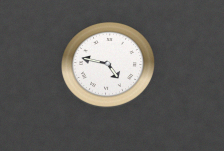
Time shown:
{"hour": 4, "minute": 47}
